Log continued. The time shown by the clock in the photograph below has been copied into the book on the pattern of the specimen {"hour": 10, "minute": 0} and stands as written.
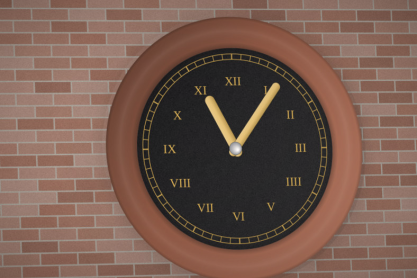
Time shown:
{"hour": 11, "minute": 6}
